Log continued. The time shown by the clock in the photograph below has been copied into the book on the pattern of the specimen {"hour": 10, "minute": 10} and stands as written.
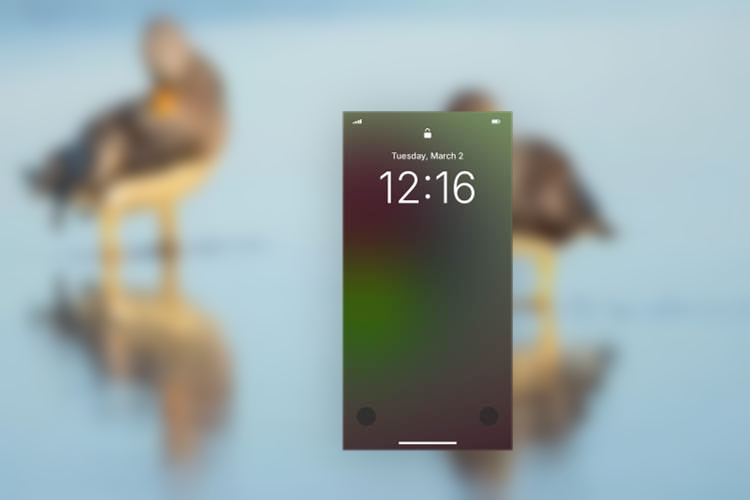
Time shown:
{"hour": 12, "minute": 16}
